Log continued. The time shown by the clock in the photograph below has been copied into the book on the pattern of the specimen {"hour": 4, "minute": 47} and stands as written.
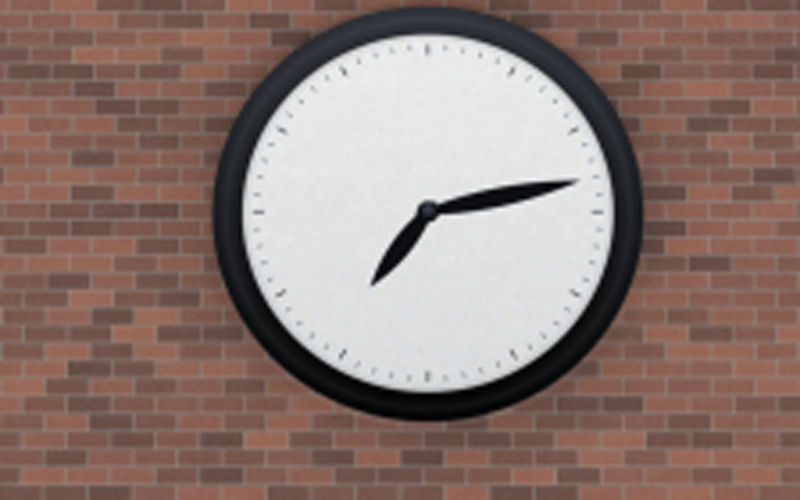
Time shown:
{"hour": 7, "minute": 13}
